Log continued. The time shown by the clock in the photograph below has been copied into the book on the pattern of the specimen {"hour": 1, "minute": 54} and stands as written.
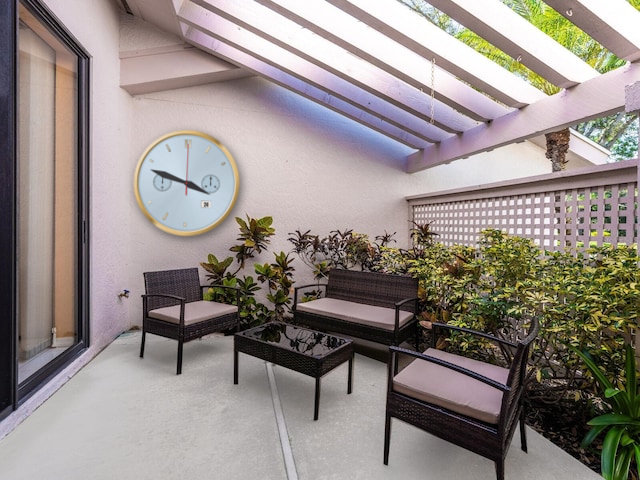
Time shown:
{"hour": 3, "minute": 48}
